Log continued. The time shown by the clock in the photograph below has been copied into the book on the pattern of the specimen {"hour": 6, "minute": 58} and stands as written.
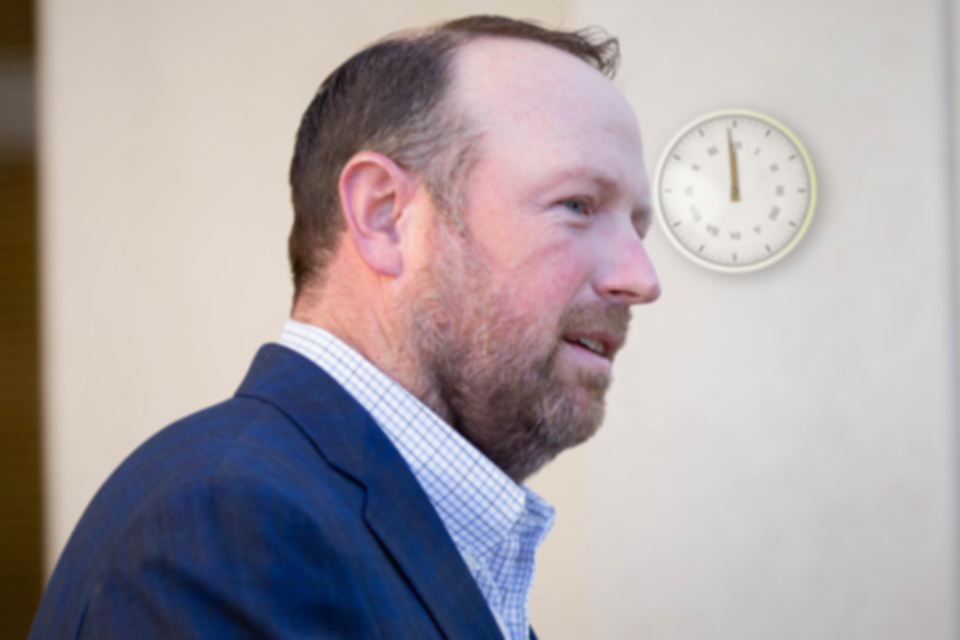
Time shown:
{"hour": 11, "minute": 59}
